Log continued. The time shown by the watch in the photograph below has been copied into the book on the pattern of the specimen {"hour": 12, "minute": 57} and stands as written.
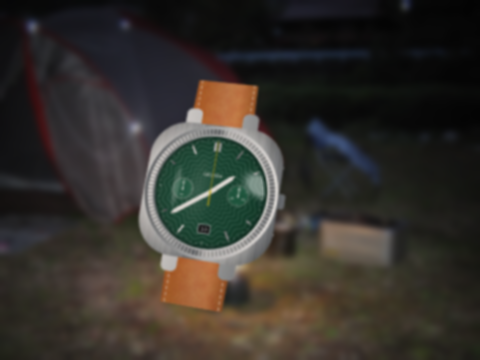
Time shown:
{"hour": 1, "minute": 39}
